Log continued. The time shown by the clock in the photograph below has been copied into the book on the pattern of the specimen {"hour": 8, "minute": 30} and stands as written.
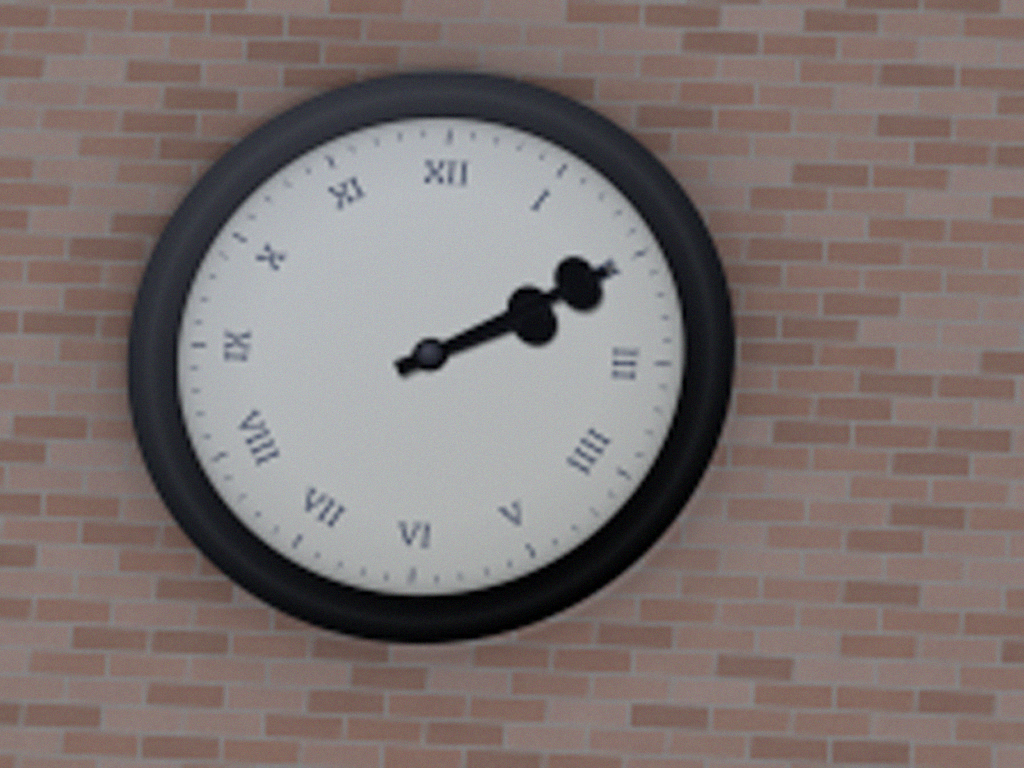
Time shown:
{"hour": 2, "minute": 10}
